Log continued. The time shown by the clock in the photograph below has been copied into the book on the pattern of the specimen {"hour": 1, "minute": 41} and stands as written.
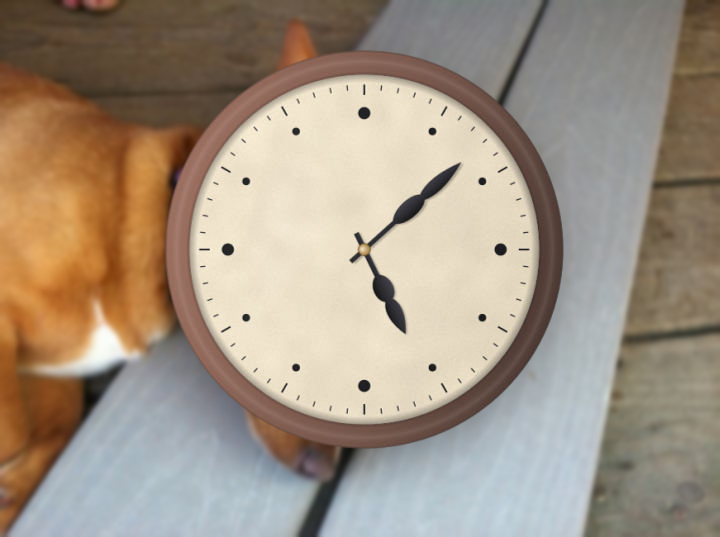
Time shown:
{"hour": 5, "minute": 8}
